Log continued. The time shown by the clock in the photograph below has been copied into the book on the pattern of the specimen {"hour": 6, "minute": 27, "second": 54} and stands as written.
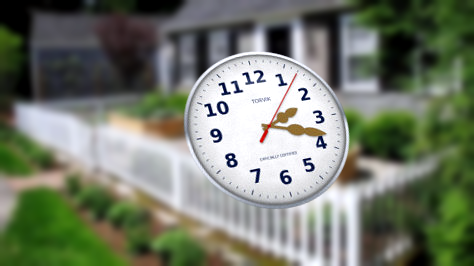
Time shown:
{"hour": 2, "minute": 18, "second": 7}
